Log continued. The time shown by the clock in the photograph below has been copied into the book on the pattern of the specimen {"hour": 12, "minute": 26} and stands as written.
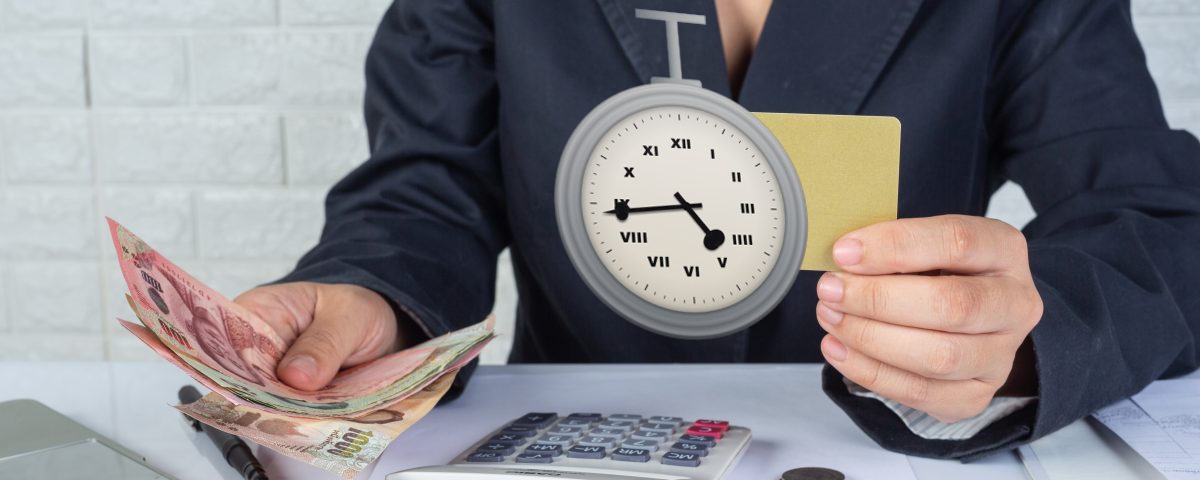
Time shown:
{"hour": 4, "minute": 44}
